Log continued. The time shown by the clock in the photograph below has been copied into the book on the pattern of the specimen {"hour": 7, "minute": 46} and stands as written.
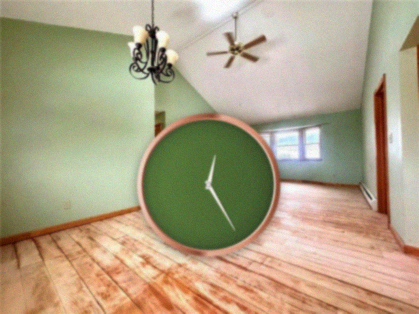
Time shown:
{"hour": 12, "minute": 25}
